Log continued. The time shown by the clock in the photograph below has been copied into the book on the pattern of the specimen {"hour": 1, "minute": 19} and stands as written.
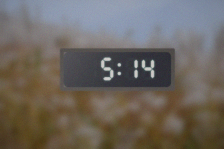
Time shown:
{"hour": 5, "minute": 14}
